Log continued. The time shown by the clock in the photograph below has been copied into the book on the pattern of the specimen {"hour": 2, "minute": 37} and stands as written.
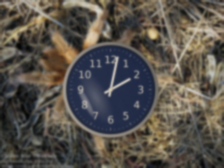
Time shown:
{"hour": 2, "minute": 2}
